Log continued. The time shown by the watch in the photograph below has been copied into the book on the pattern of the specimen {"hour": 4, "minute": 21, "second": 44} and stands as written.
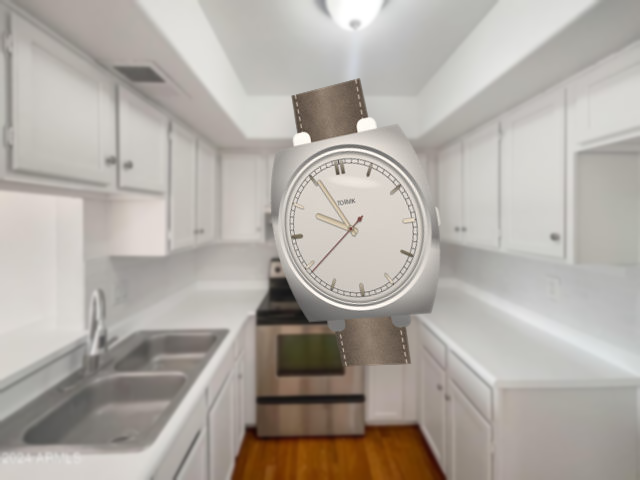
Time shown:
{"hour": 9, "minute": 55, "second": 39}
